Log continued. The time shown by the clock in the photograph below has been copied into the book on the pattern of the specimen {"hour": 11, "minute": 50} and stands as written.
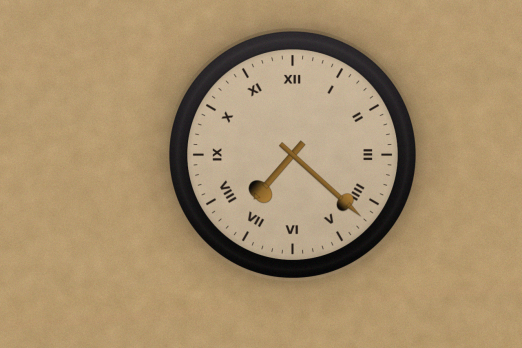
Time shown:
{"hour": 7, "minute": 22}
